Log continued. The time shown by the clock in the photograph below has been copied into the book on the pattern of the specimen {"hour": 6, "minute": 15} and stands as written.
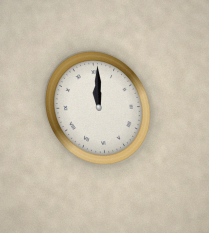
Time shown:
{"hour": 12, "minute": 1}
